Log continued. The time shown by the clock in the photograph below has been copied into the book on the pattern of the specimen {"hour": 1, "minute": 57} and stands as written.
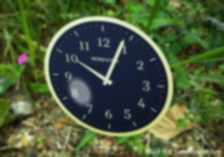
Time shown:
{"hour": 10, "minute": 4}
